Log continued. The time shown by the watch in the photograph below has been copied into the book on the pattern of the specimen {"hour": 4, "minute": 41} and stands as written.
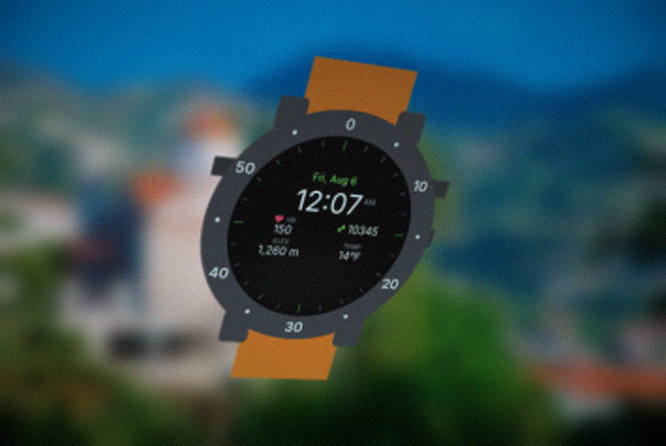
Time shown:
{"hour": 12, "minute": 7}
